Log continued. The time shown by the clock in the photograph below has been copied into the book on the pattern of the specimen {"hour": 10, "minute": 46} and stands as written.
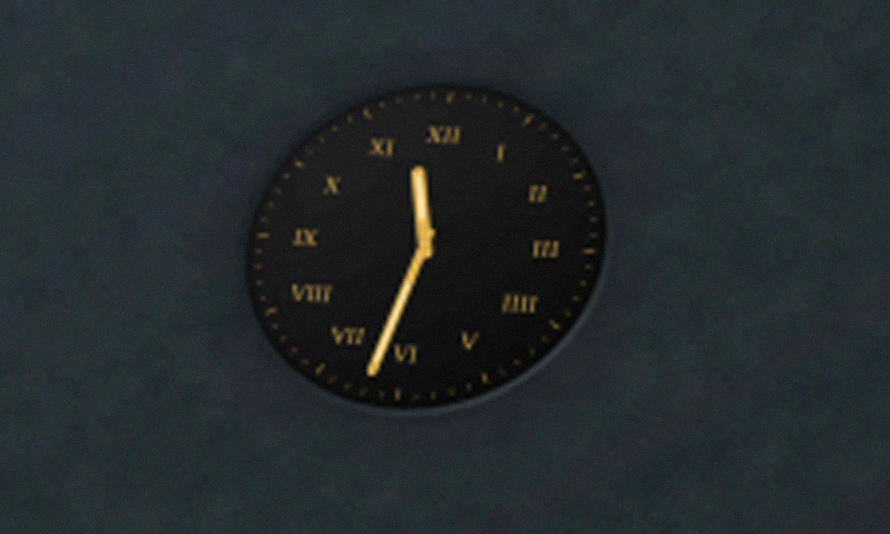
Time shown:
{"hour": 11, "minute": 32}
